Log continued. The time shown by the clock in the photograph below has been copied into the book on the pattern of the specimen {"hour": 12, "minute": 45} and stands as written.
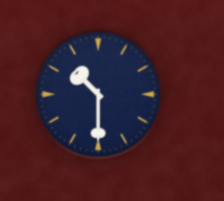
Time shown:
{"hour": 10, "minute": 30}
